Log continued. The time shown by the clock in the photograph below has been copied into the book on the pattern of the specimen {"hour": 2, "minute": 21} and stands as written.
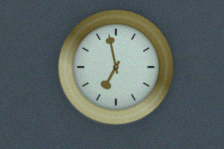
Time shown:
{"hour": 6, "minute": 58}
